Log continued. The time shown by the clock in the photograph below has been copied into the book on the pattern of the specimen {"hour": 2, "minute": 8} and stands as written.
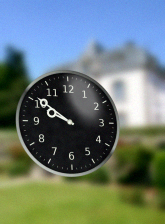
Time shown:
{"hour": 9, "minute": 51}
